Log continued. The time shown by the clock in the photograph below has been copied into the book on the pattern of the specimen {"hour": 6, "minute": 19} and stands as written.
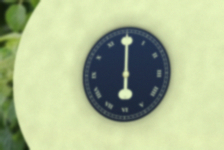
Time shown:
{"hour": 6, "minute": 0}
